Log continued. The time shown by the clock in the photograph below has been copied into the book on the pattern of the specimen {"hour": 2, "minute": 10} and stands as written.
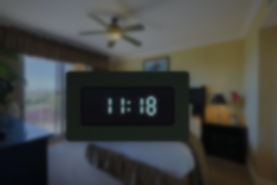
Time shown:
{"hour": 11, "minute": 18}
